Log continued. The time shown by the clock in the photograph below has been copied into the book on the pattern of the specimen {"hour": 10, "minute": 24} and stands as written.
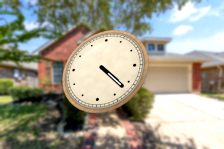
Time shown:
{"hour": 4, "minute": 22}
